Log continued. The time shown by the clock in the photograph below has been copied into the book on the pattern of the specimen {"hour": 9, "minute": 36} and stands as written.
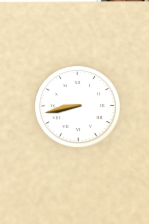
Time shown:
{"hour": 8, "minute": 43}
